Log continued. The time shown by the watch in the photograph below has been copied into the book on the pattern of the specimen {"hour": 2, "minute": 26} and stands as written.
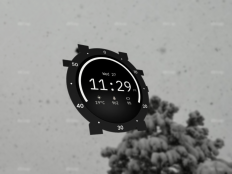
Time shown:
{"hour": 11, "minute": 29}
